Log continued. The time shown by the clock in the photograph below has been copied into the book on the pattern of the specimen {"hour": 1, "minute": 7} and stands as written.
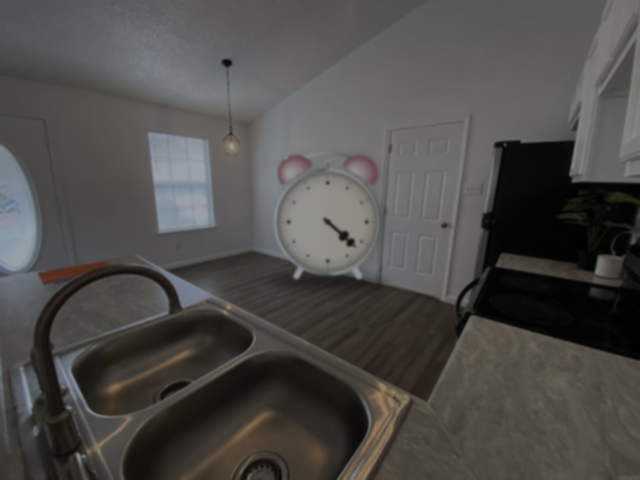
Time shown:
{"hour": 4, "minute": 22}
